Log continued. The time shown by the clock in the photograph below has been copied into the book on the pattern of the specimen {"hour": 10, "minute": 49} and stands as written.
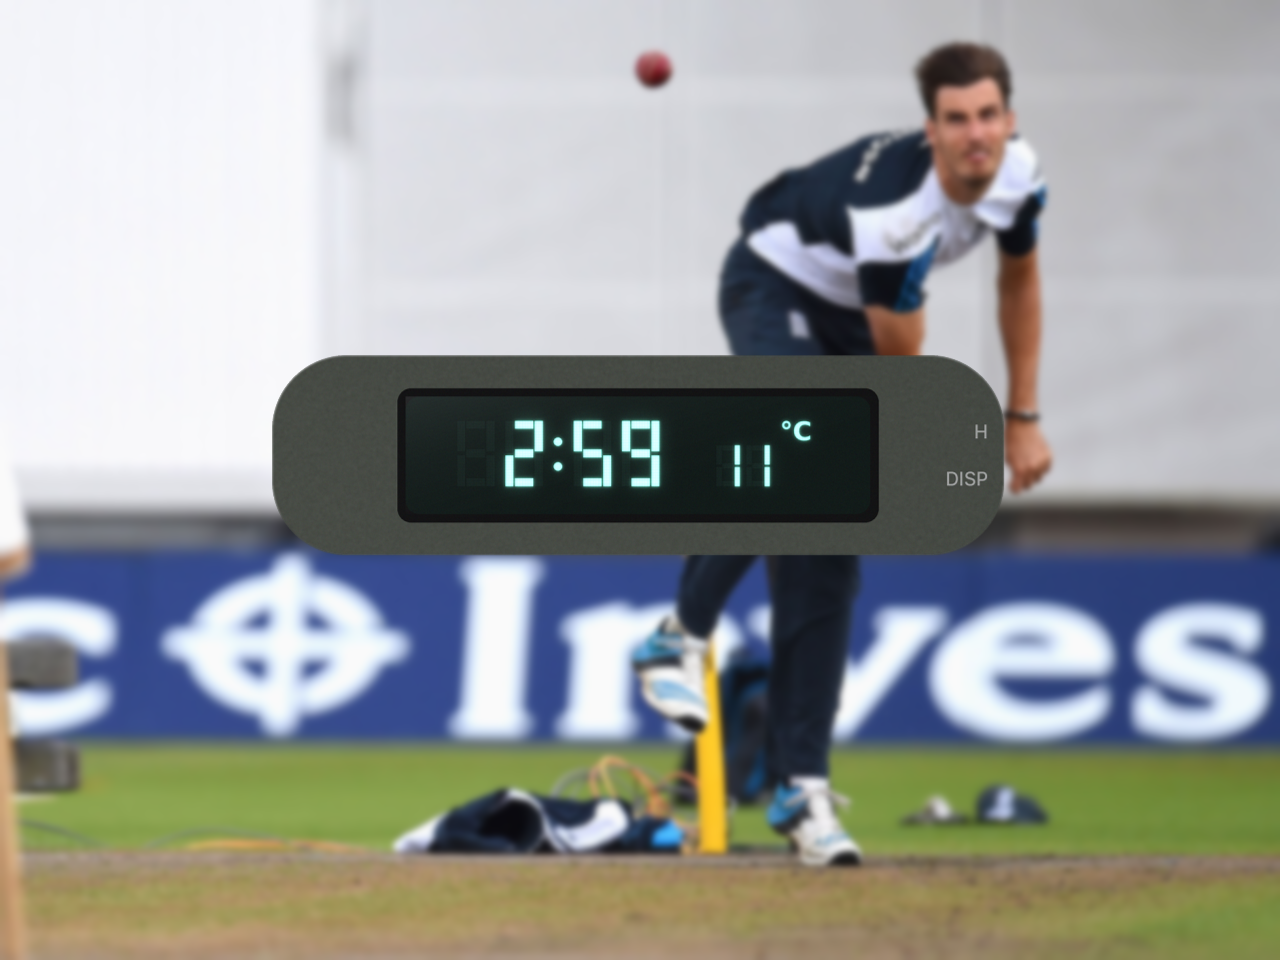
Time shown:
{"hour": 2, "minute": 59}
